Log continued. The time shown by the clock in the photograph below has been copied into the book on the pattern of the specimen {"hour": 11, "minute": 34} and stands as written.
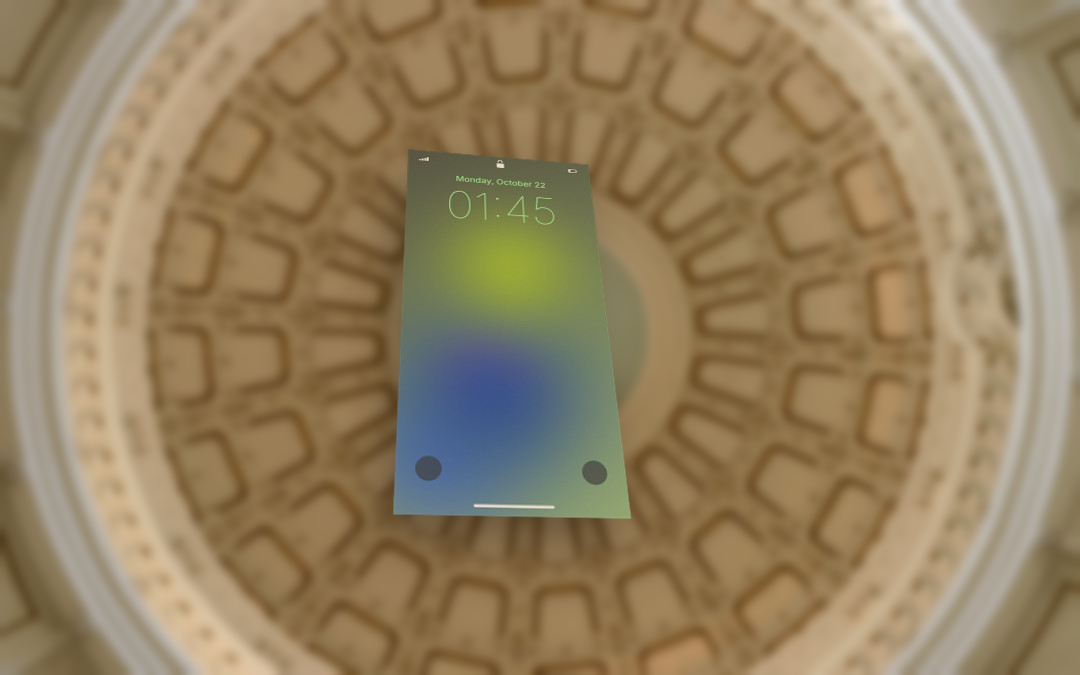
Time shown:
{"hour": 1, "minute": 45}
